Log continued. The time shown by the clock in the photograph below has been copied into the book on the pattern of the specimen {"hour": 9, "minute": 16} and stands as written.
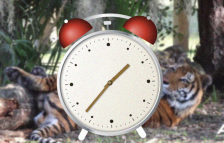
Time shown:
{"hour": 1, "minute": 37}
